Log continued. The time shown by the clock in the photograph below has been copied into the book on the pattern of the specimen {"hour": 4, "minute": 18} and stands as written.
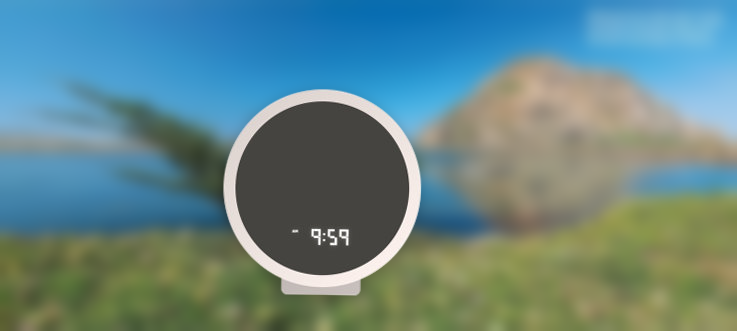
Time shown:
{"hour": 9, "minute": 59}
